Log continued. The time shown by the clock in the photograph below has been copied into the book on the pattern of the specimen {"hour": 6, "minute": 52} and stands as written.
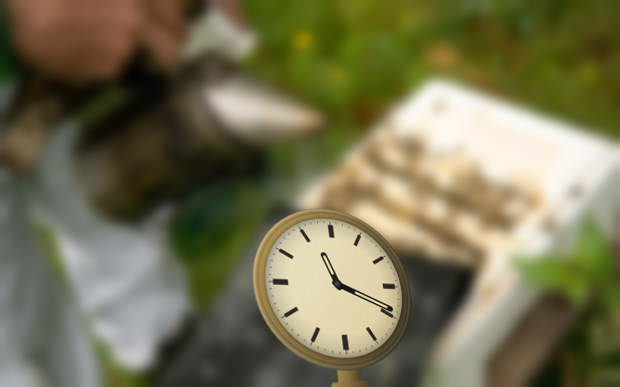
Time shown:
{"hour": 11, "minute": 19}
